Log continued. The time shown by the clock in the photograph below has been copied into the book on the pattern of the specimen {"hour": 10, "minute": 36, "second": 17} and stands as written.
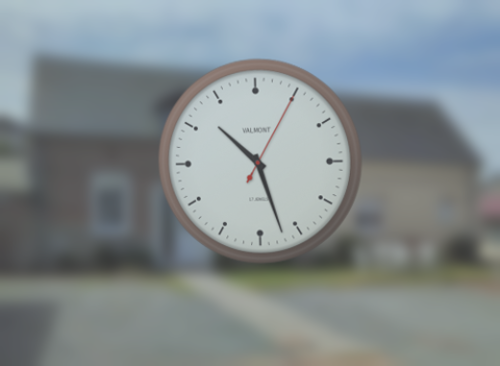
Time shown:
{"hour": 10, "minute": 27, "second": 5}
